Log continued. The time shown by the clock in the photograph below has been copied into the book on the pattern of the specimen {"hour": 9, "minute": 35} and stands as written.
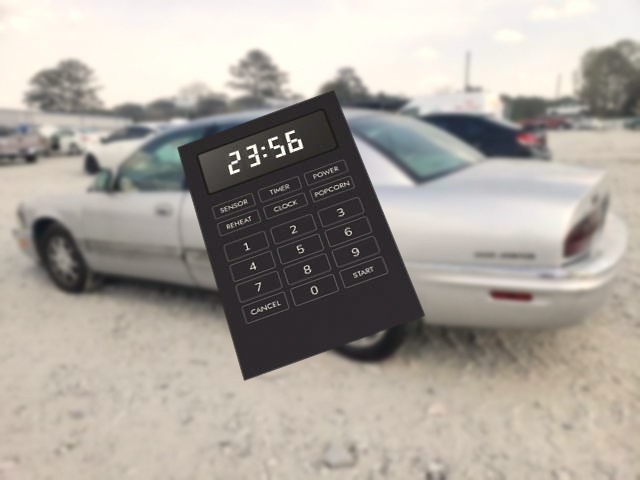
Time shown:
{"hour": 23, "minute": 56}
